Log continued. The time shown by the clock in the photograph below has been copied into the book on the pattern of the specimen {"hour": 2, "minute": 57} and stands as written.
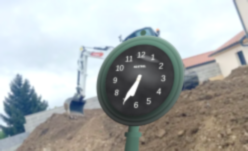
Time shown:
{"hour": 6, "minute": 35}
